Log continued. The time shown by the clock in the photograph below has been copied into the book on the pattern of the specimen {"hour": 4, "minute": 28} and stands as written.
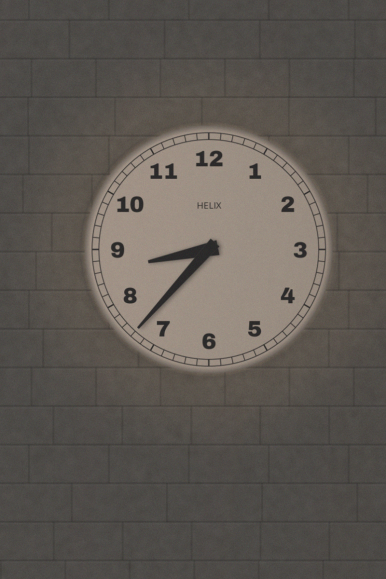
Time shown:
{"hour": 8, "minute": 37}
